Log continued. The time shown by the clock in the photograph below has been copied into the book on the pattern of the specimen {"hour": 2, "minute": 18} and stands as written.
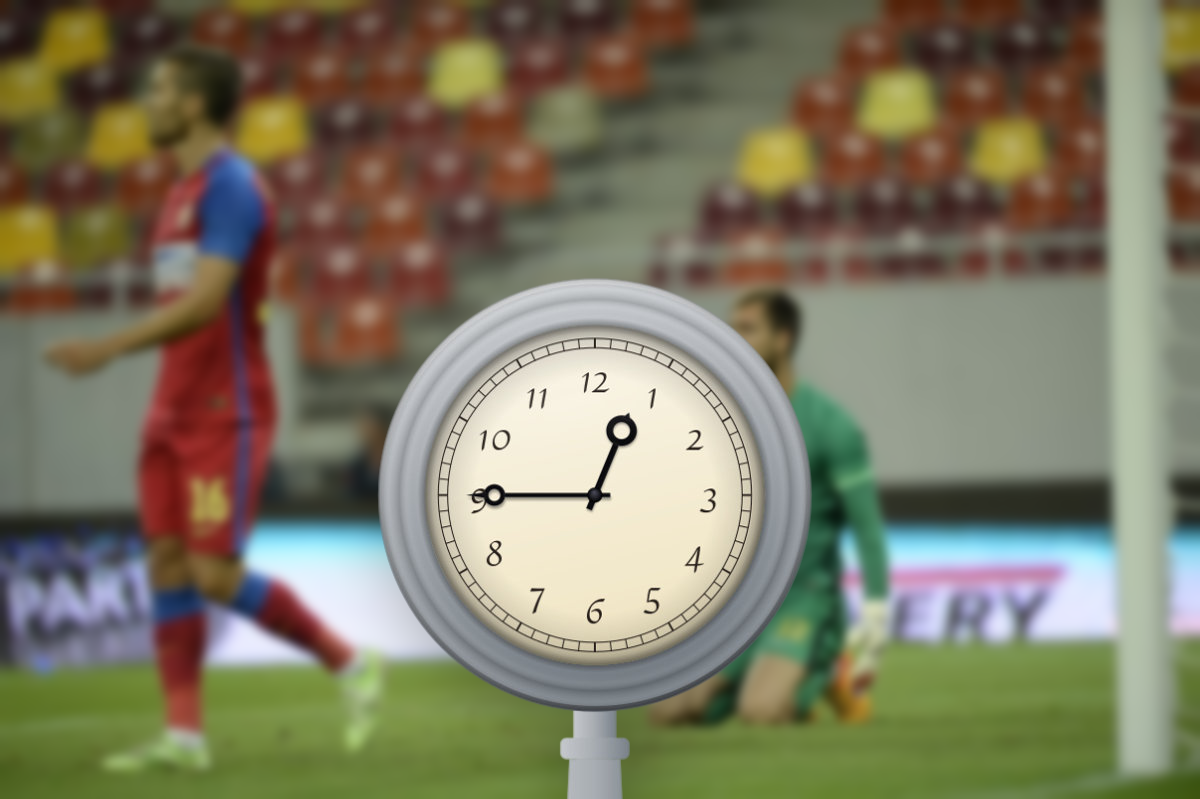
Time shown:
{"hour": 12, "minute": 45}
